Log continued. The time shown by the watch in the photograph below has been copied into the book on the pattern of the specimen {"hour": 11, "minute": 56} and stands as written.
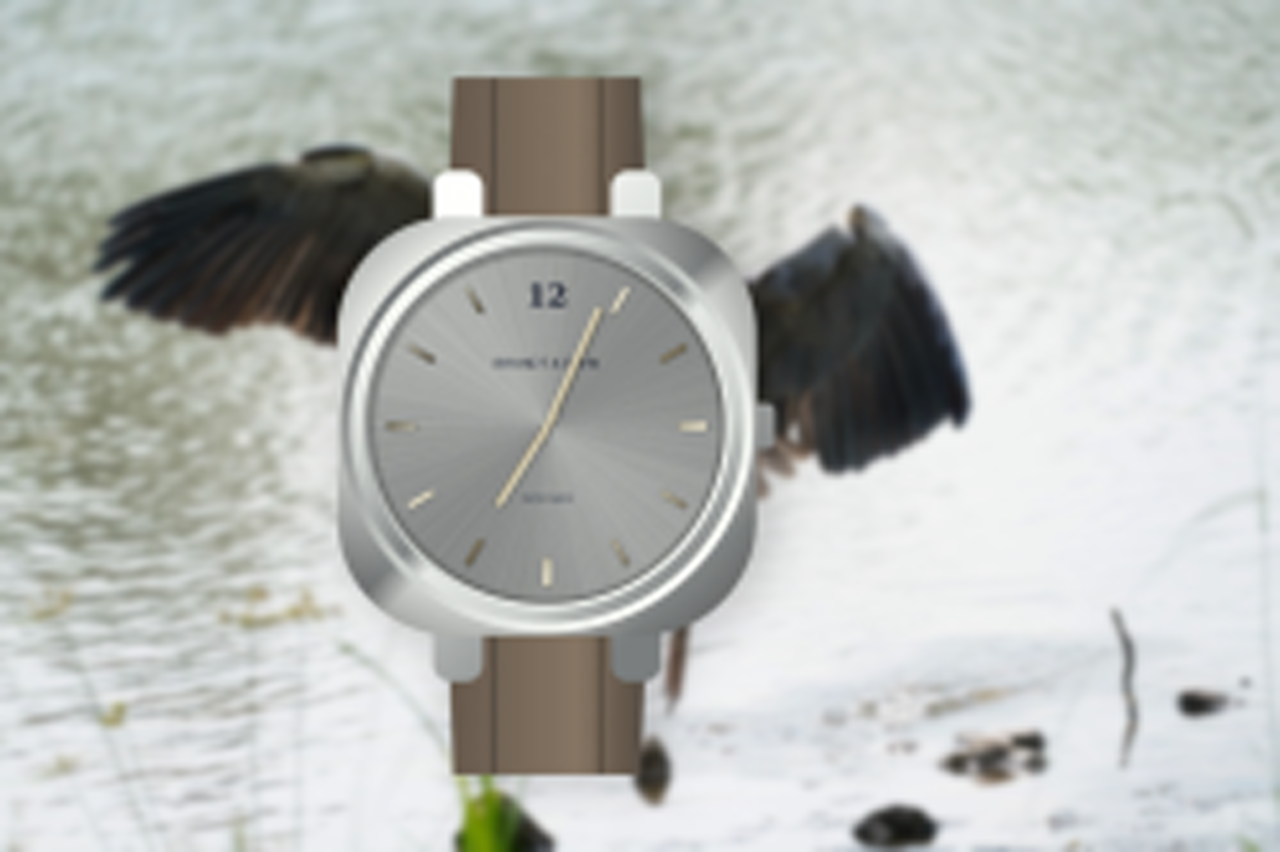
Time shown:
{"hour": 7, "minute": 4}
